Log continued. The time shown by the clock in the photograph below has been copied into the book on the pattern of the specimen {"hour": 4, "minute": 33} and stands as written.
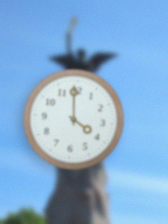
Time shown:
{"hour": 3, "minute": 59}
